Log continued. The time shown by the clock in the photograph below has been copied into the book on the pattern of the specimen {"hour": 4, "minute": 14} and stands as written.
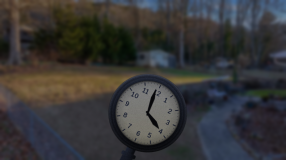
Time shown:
{"hour": 3, "minute": 59}
